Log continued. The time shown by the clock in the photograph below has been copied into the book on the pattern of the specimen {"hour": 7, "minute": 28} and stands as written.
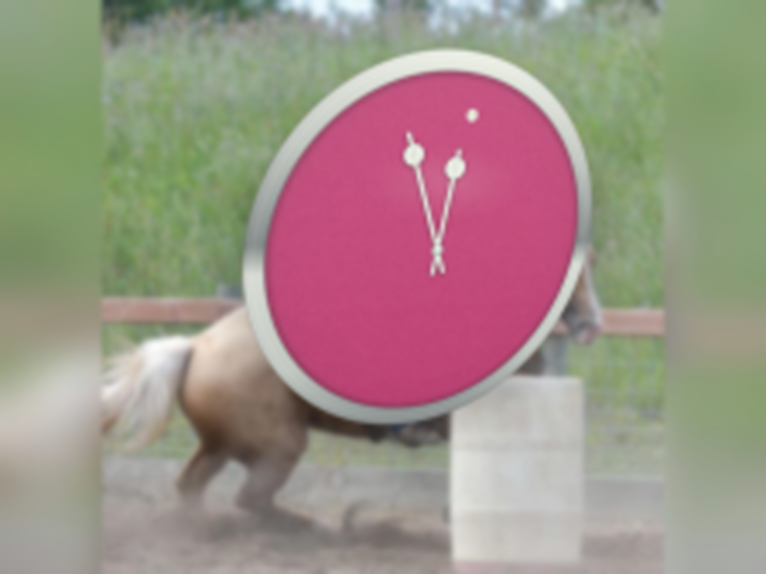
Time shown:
{"hour": 11, "minute": 55}
